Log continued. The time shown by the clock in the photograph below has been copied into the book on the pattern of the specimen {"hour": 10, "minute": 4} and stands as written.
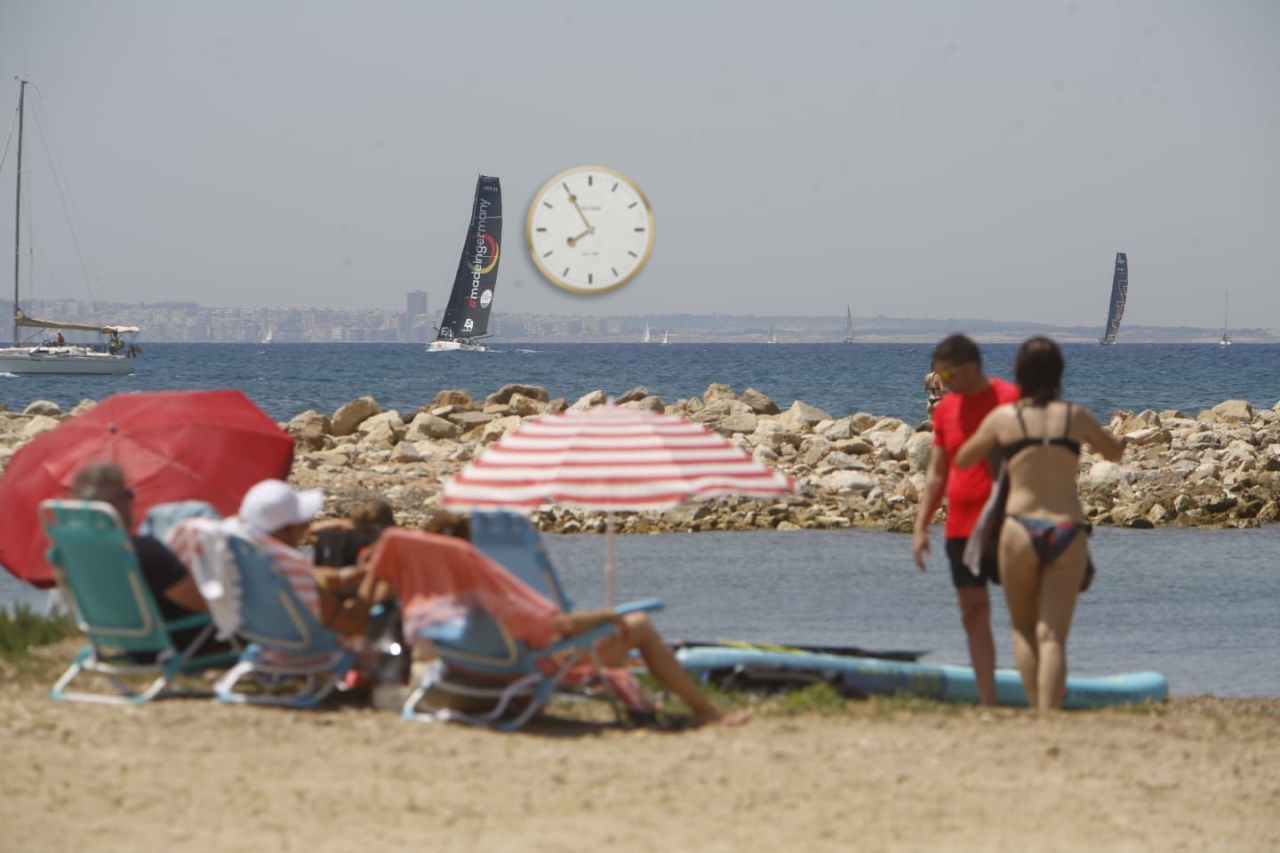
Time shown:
{"hour": 7, "minute": 55}
